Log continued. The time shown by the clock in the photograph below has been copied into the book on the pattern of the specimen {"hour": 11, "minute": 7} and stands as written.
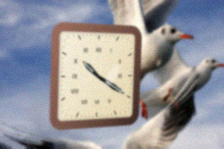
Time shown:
{"hour": 10, "minute": 20}
